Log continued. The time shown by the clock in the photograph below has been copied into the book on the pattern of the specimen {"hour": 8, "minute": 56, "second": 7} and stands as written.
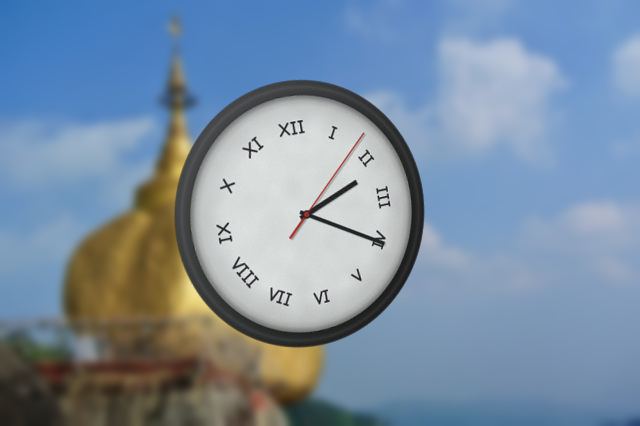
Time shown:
{"hour": 2, "minute": 20, "second": 8}
